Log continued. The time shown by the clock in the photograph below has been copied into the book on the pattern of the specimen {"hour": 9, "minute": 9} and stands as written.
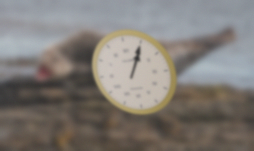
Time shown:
{"hour": 1, "minute": 5}
